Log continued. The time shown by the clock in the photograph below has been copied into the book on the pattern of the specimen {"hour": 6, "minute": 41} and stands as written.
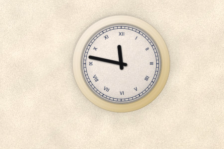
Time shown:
{"hour": 11, "minute": 47}
